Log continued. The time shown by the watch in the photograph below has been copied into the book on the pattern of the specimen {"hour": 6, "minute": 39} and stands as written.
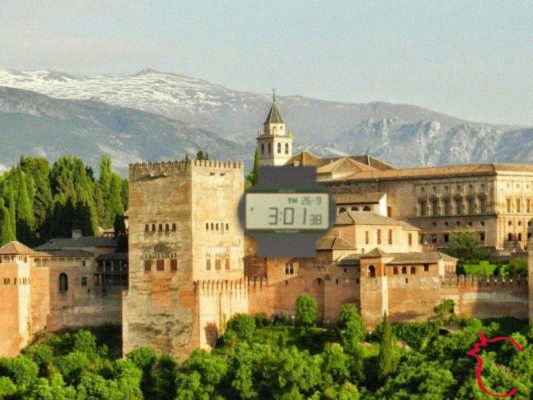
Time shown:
{"hour": 3, "minute": 1}
